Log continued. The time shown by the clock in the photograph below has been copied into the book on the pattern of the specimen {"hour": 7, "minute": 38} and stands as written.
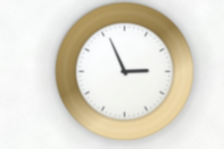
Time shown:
{"hour": 2, "minute": 56}
